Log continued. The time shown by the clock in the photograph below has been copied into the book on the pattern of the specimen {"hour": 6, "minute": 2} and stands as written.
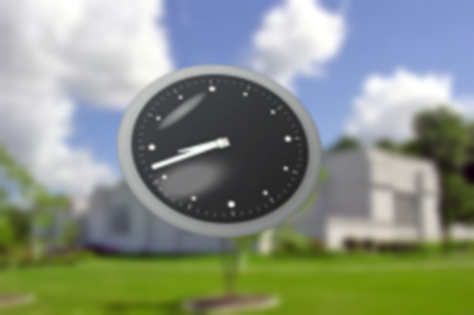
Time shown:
{"hour": 8, "minute": 42}
